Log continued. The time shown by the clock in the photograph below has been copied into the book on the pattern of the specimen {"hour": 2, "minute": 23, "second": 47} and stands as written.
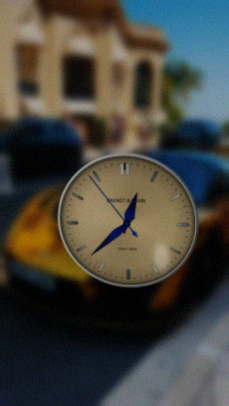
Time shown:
{"hour": 12, "minute": 37, "second": 54}
